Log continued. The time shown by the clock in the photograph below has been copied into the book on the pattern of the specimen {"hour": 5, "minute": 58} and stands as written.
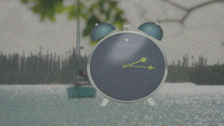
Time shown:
{"hour": 2, "minute": 16}
